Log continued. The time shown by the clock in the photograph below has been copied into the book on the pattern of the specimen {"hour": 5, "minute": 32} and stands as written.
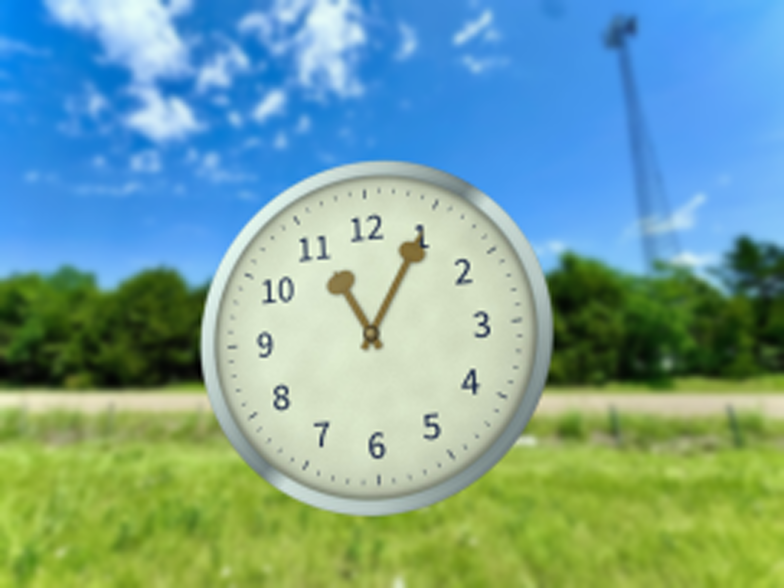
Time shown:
{"hour": 11, "minute": 5}
